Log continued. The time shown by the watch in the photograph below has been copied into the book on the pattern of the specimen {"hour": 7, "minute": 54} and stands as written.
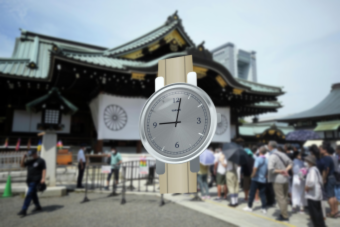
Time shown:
{"hour": 9, "minute": 2}
